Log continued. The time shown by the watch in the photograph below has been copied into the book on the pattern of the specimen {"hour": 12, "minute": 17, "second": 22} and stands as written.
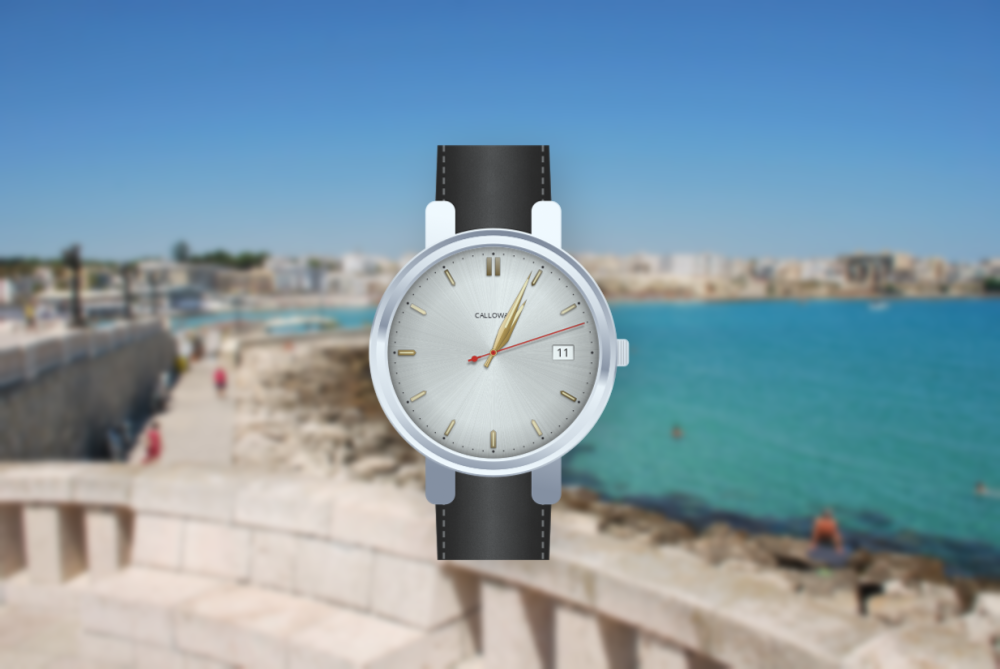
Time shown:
{"hour": 1, "minute": 4, "second": 12}
